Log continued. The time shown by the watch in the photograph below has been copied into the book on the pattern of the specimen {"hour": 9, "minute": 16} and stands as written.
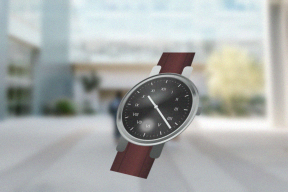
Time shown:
{"hour": 10, "minute": 22}
